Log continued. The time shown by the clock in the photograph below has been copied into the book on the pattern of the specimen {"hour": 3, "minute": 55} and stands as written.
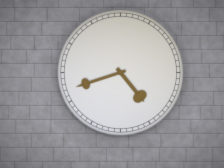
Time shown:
{"hour": 4, "minute": 42}
